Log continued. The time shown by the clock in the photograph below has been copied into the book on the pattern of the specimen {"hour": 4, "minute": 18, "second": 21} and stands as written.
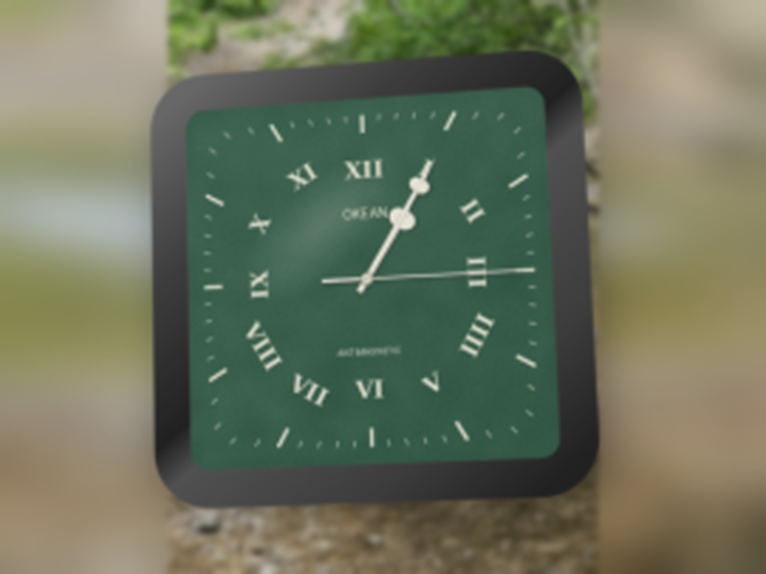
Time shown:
{"hour": 1, "minute": 5, "second": 15}
